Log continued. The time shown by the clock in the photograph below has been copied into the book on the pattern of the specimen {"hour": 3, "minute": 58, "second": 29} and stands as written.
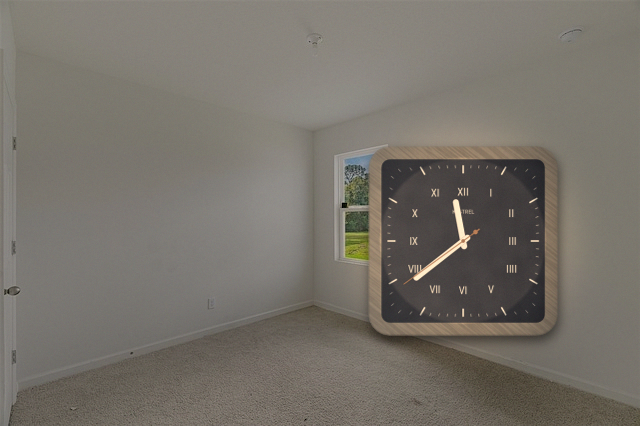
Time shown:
{"hour": 11, "minute": 38, "second": 39}
